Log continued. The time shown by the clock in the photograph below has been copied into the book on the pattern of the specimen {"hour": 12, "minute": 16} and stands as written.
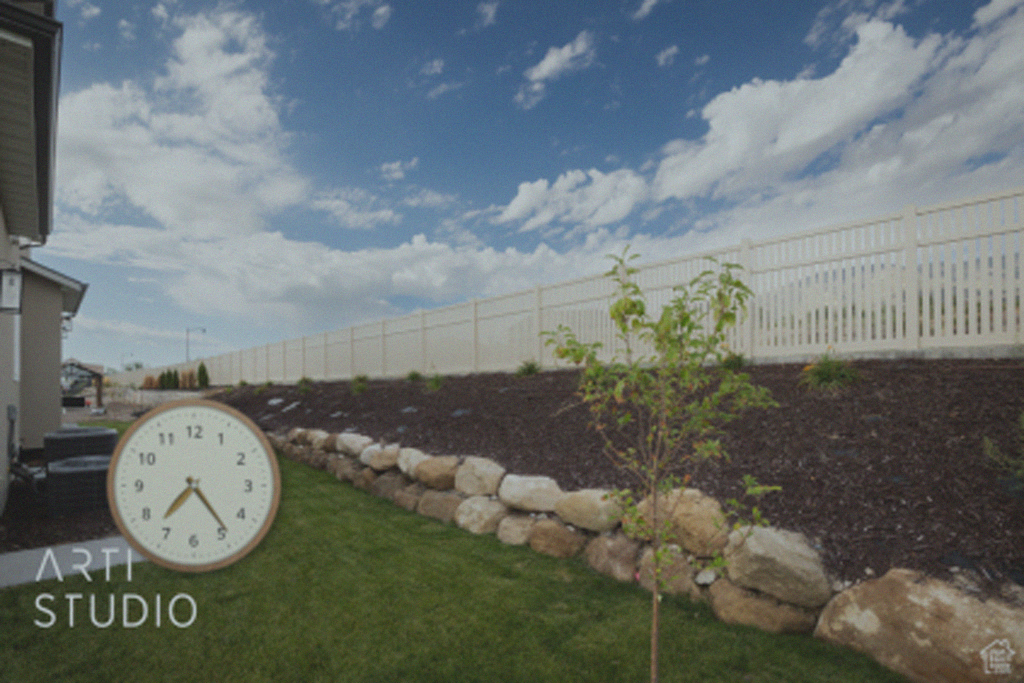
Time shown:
{"hour": 7, "minute": 24}
